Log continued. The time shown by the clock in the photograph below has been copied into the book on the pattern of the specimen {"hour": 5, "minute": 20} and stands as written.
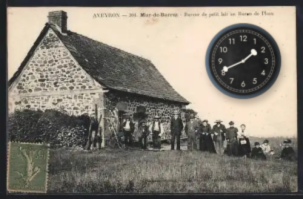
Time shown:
{"hour": 1, "minute": 41}
